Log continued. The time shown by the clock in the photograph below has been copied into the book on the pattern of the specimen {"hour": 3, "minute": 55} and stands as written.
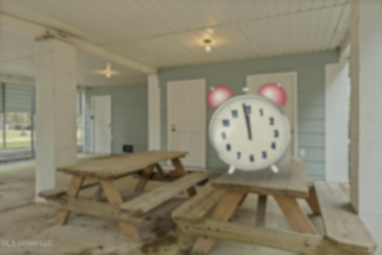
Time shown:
{"hour": 11, "minute": 59}
